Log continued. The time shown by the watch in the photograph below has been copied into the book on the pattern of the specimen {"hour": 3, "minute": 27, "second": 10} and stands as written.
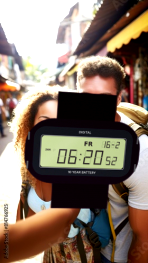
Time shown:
{"hour": 6, "minute": 20, "second": 52}
